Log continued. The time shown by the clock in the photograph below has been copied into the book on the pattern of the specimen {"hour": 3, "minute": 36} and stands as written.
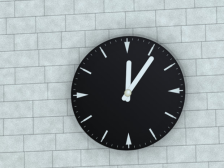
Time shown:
{"hour": 12, "minute": 6}
